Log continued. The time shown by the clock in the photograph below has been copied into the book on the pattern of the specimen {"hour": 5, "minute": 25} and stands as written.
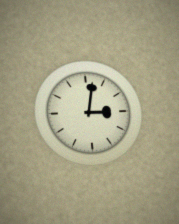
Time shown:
{"hour": 3, "minute": 2}
